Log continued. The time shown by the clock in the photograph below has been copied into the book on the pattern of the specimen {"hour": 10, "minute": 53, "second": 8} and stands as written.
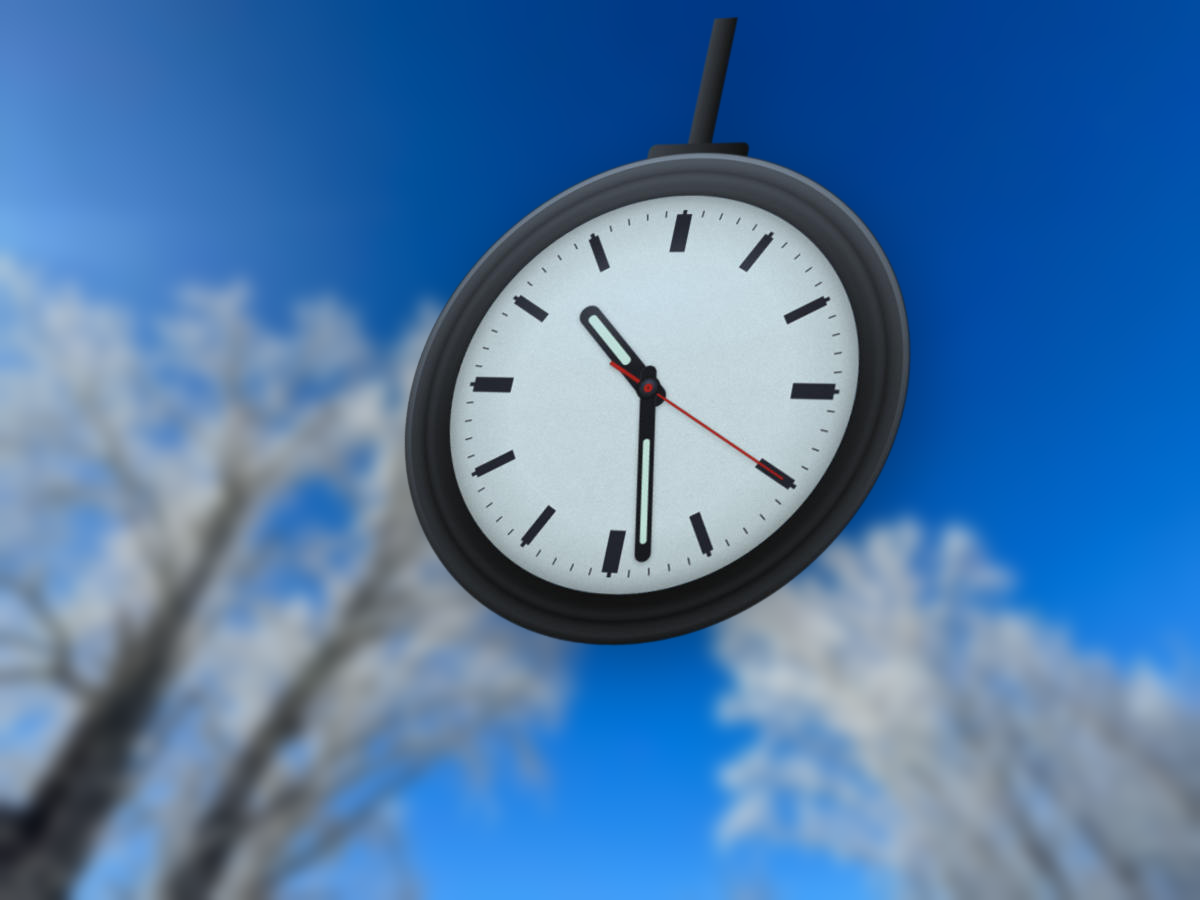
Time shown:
{"hour": 10, "minute": 28, "second": 20}
